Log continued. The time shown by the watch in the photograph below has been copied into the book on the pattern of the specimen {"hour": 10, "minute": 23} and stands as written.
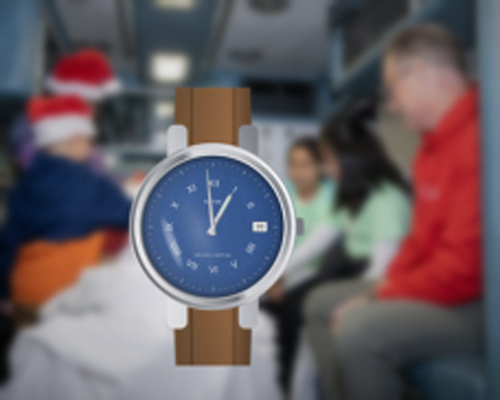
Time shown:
{"hour": 12, "minute": 59}
